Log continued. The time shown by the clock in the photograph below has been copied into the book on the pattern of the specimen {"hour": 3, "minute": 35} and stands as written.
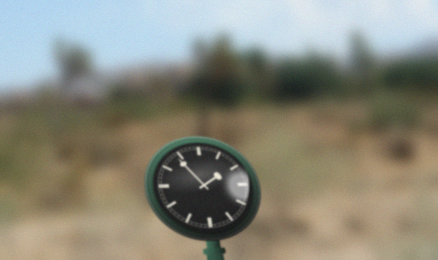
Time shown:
{"hour": 1, "minute": 54}
